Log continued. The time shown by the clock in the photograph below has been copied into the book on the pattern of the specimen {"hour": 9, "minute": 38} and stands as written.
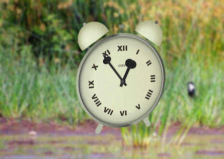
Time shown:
{"hour": 12, "minute": 54}
